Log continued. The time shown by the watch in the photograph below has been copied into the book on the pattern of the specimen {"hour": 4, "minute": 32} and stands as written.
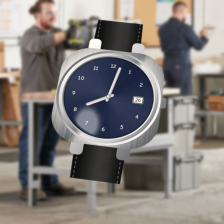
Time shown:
{"hour": 8, "minute": 2}
